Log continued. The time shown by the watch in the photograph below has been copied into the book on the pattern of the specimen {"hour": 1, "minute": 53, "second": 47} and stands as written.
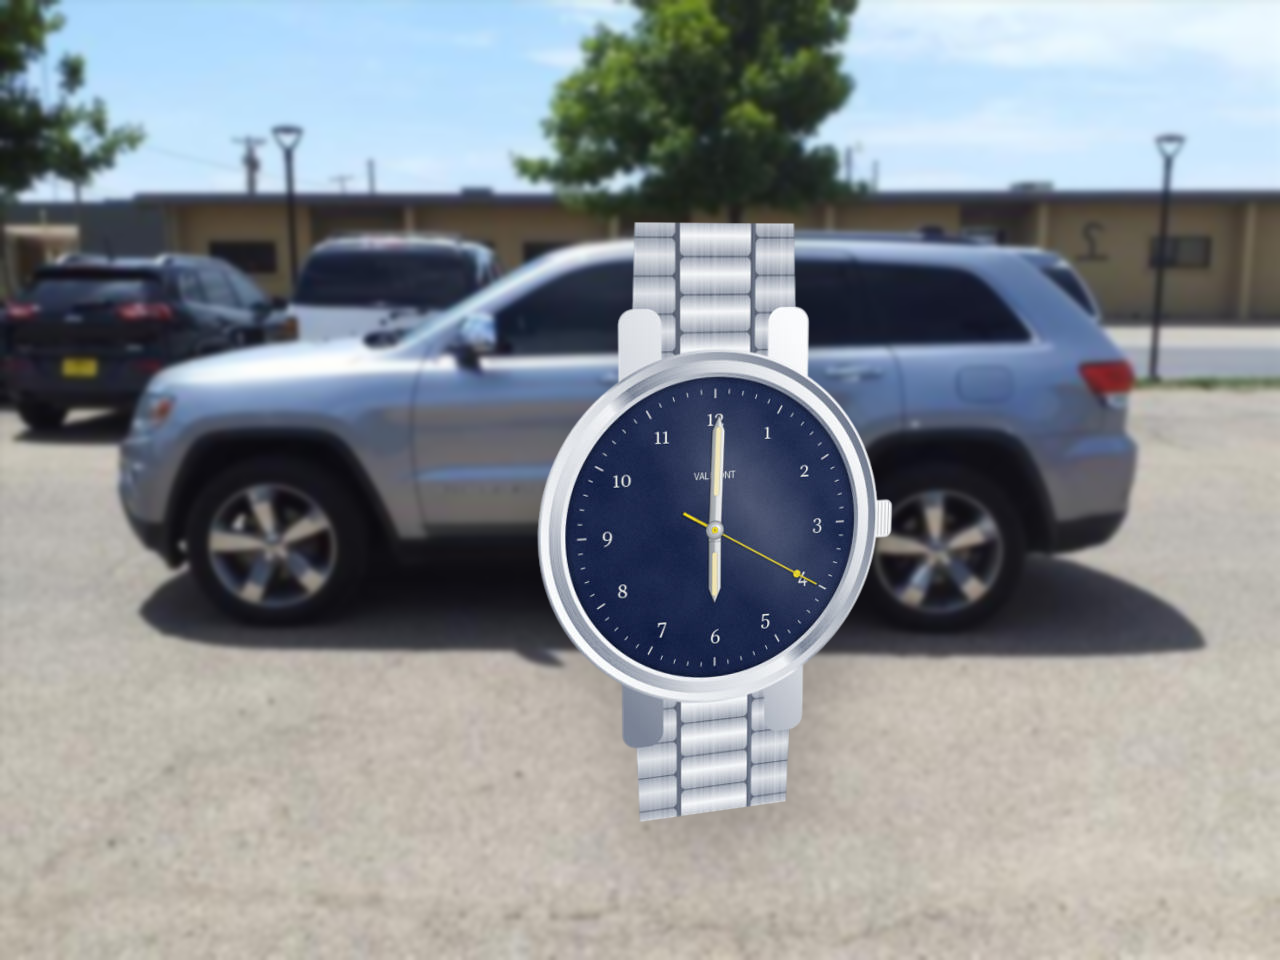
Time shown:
{"hour": 6, "minute": 0, "second": 20}
